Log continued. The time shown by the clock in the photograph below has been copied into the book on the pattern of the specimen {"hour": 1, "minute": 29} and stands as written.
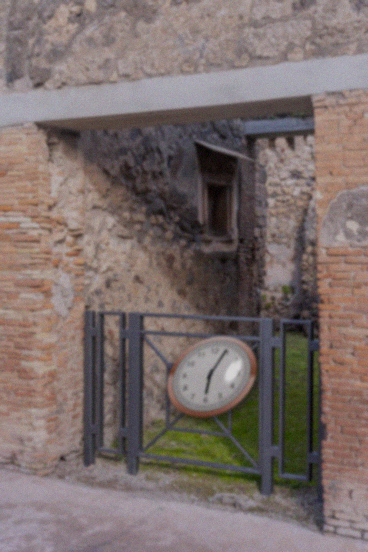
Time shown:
{"hour": 6, "minute": 4}
